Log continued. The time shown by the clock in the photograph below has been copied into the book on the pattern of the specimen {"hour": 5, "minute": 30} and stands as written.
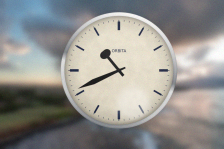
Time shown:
{"hour": 10, "minute": 41}
